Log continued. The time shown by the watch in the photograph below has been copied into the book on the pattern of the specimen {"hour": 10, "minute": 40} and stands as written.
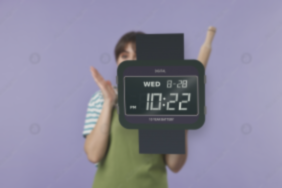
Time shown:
{"hour": 10, "minute": 22}
